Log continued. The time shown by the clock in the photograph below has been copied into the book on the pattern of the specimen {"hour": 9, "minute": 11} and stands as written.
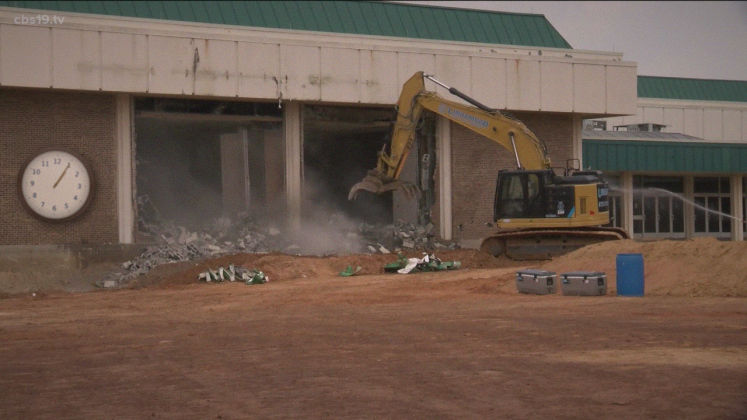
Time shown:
{"hour": 1, "minute": 5}
